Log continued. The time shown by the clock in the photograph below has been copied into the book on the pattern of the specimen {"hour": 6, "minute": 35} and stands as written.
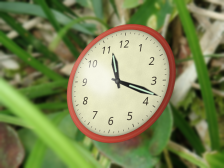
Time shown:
{"hour": 11, "minute": 18}
